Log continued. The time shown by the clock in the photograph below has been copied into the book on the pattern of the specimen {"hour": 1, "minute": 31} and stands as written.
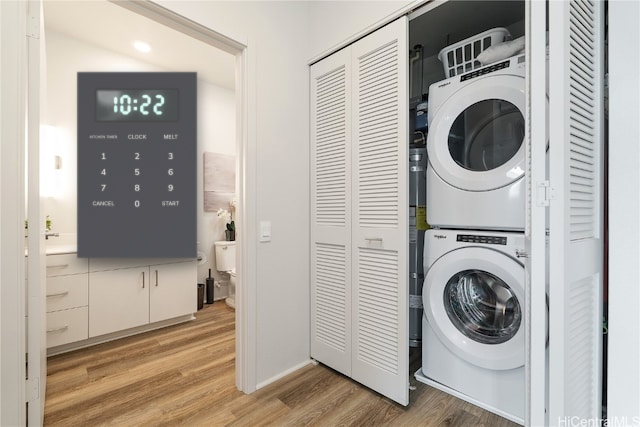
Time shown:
{"hour": 10, "minute": 22}
